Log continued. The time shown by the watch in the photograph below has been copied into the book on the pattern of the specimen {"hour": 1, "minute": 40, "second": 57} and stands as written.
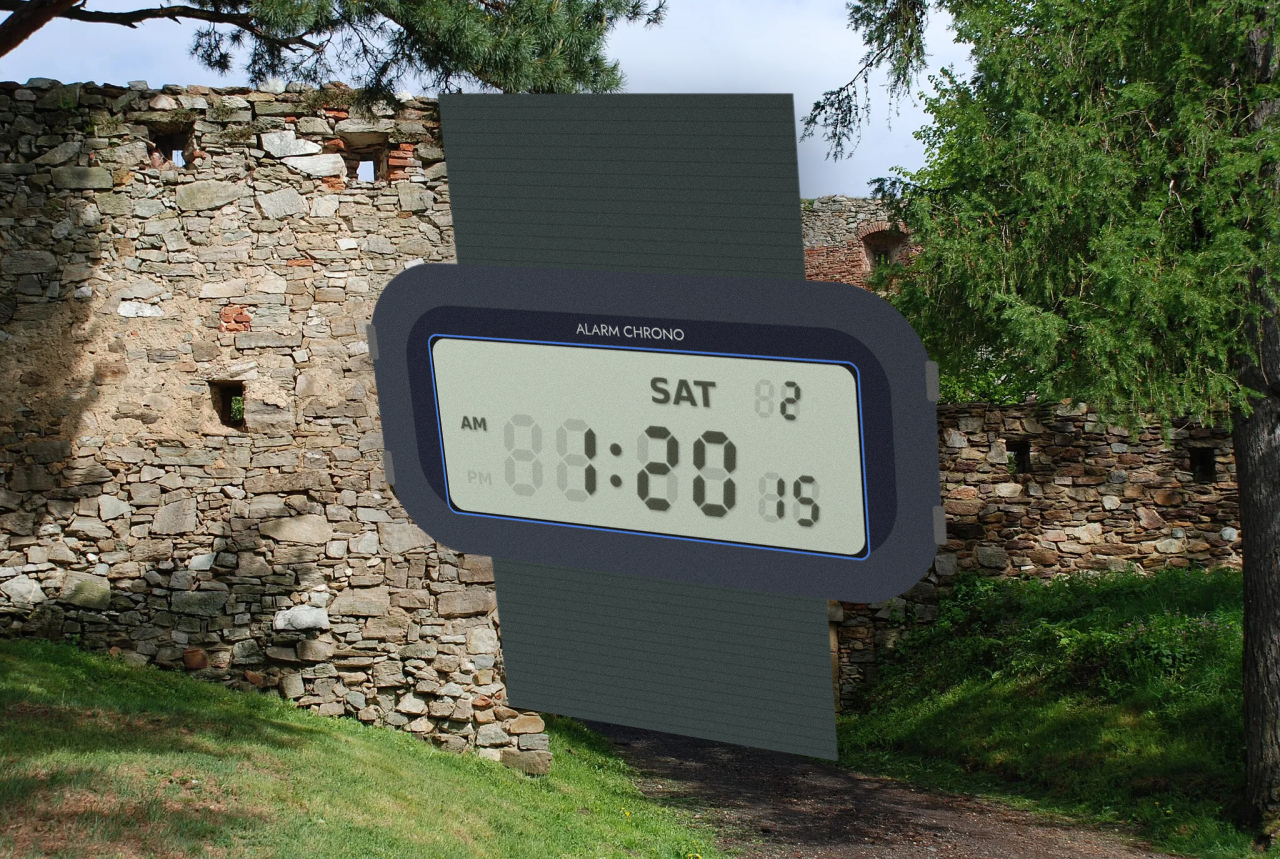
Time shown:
{"hour": 1, "minute": 20, "second": 15}
